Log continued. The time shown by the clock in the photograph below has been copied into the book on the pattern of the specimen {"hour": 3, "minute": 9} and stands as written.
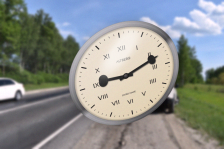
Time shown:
{"hour": 9, "minute": 12}
